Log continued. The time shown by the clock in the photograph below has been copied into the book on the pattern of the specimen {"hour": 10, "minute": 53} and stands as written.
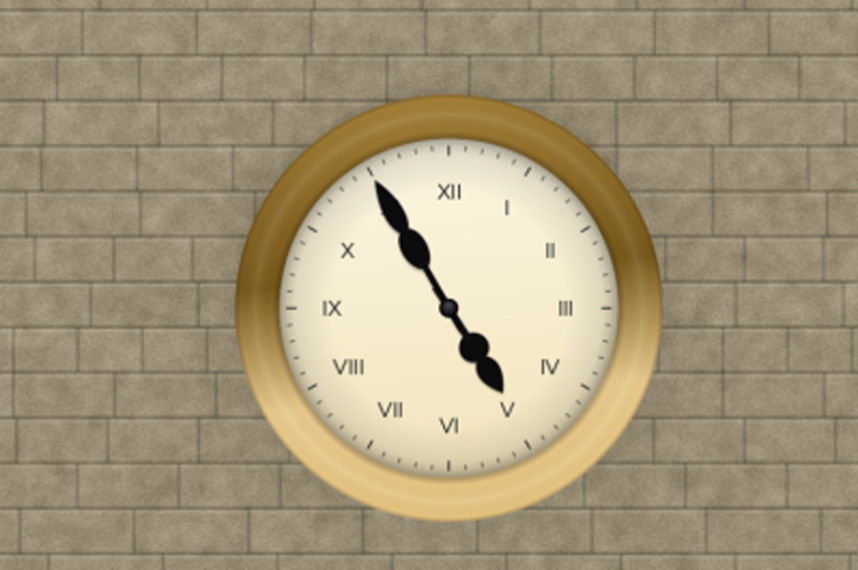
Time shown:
{"hour": 4, "minute": 55}
